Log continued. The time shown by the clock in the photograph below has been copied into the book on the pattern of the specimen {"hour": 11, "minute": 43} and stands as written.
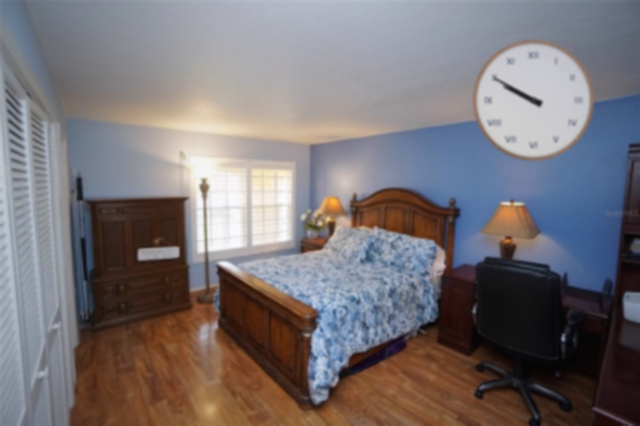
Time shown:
{"hour": 9, "minute": 50}
